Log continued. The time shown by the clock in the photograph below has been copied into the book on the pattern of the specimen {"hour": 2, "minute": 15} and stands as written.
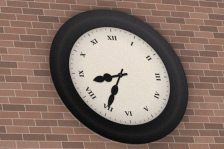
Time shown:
{"hour": 8, "minute": 35}
